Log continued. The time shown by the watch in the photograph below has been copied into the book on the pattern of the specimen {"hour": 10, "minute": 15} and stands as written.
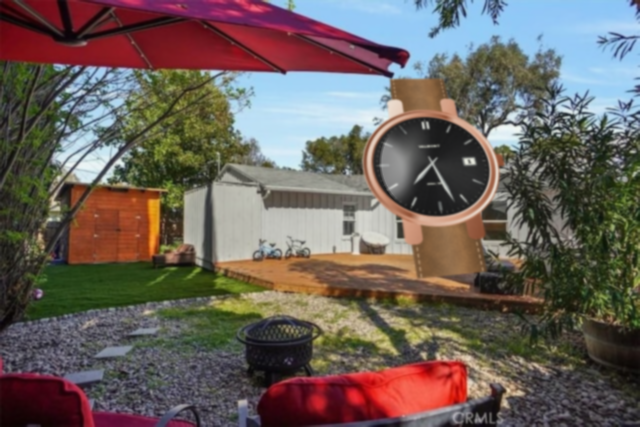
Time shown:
{"hour": 7, "minute": 27}
